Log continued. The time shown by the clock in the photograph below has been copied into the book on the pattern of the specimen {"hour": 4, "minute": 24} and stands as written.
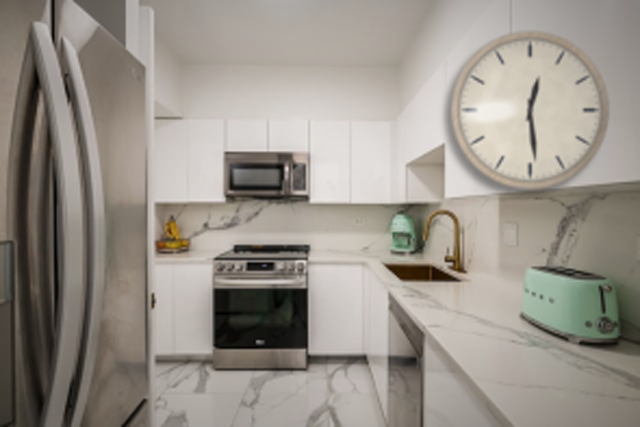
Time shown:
{"hour": 12, "minute": 29}
